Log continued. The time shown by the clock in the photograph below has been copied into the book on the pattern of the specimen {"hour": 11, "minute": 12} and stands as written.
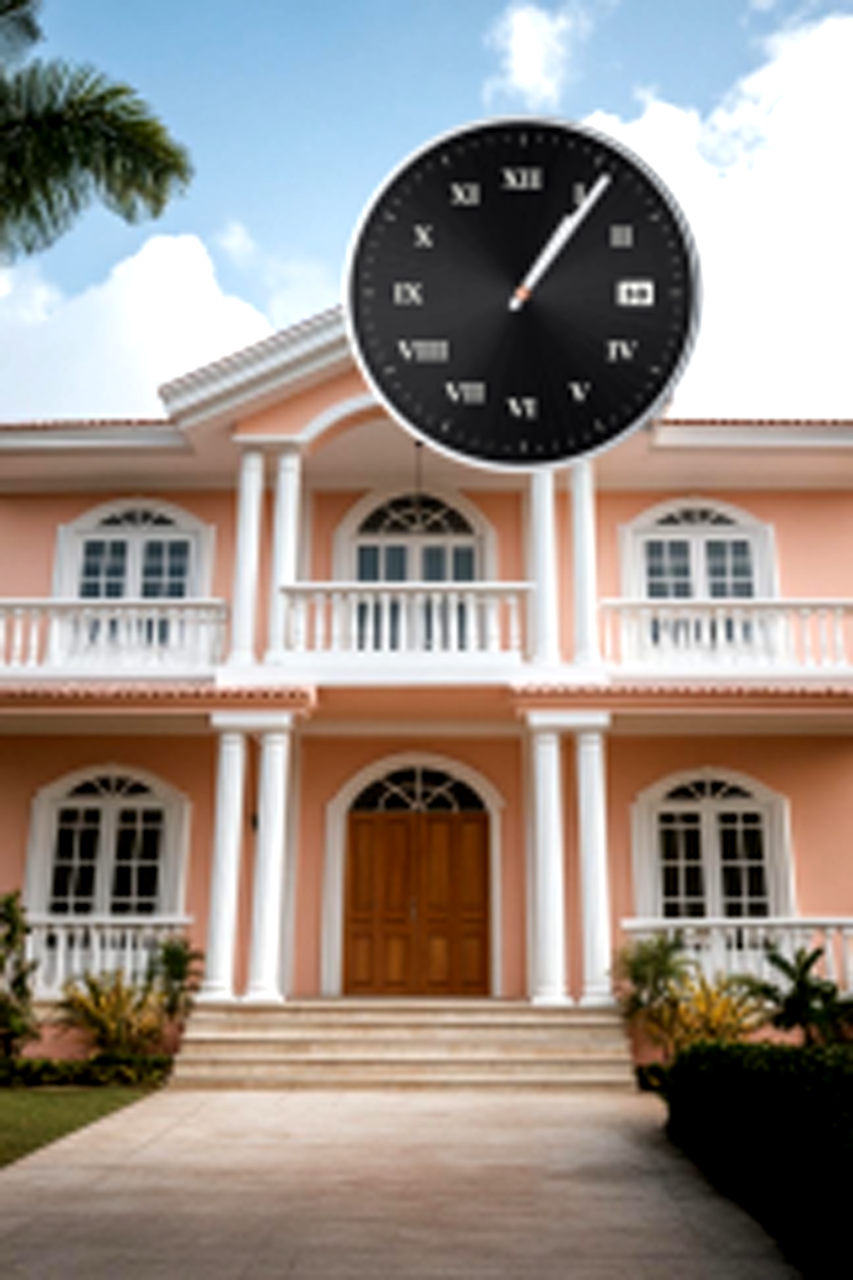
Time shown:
{"hour": 1, "minute": 6}
